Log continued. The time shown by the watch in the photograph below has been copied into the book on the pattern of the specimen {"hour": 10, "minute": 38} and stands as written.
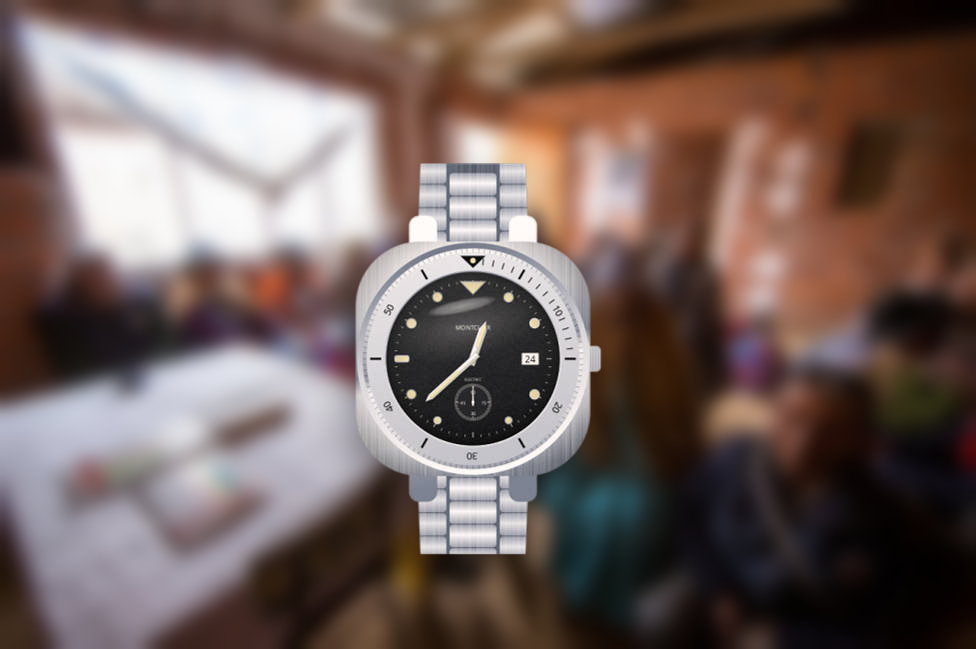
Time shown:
{"hour": 12, "minute": 38}
